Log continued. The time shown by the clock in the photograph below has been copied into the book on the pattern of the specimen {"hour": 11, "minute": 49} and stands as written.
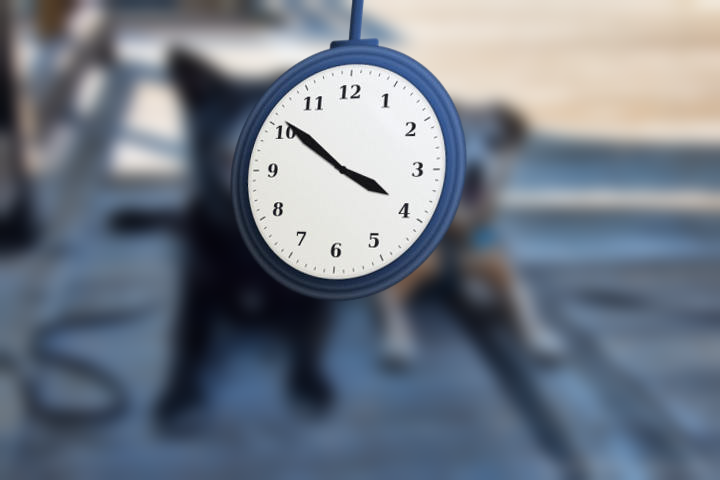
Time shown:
{"hour": 3, "minute": 51}
